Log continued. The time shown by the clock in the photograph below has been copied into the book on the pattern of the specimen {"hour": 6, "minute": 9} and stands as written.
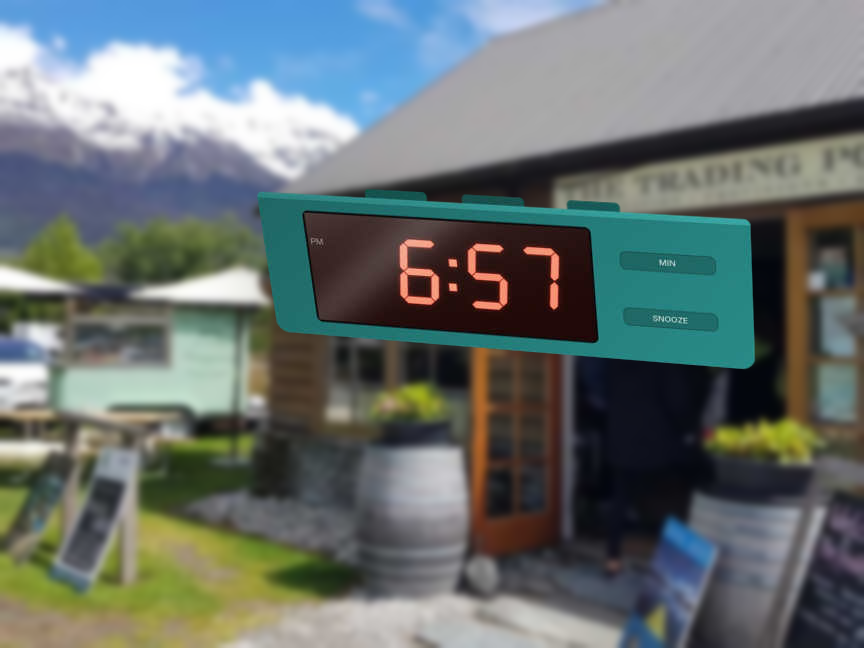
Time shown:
{"hour": 6, "minute": 57}
